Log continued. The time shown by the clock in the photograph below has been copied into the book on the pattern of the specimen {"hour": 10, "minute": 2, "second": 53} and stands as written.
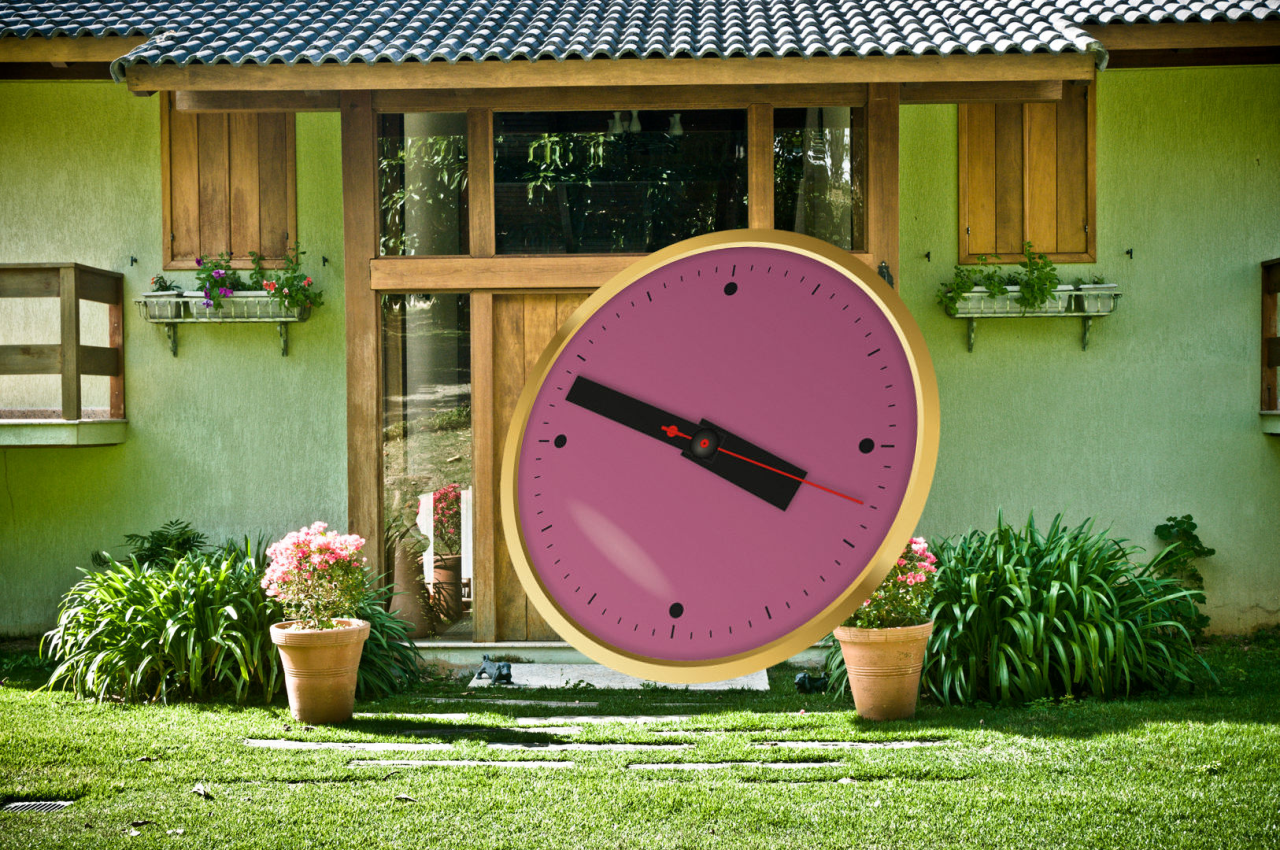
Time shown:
{"hour": 3, "minute": 48, "second": 18}
